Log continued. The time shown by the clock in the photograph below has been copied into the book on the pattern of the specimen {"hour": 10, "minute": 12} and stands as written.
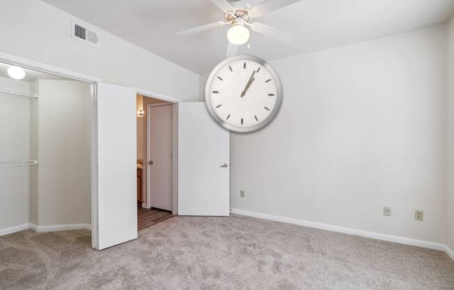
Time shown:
{"hour": 1, "minute": 4}
